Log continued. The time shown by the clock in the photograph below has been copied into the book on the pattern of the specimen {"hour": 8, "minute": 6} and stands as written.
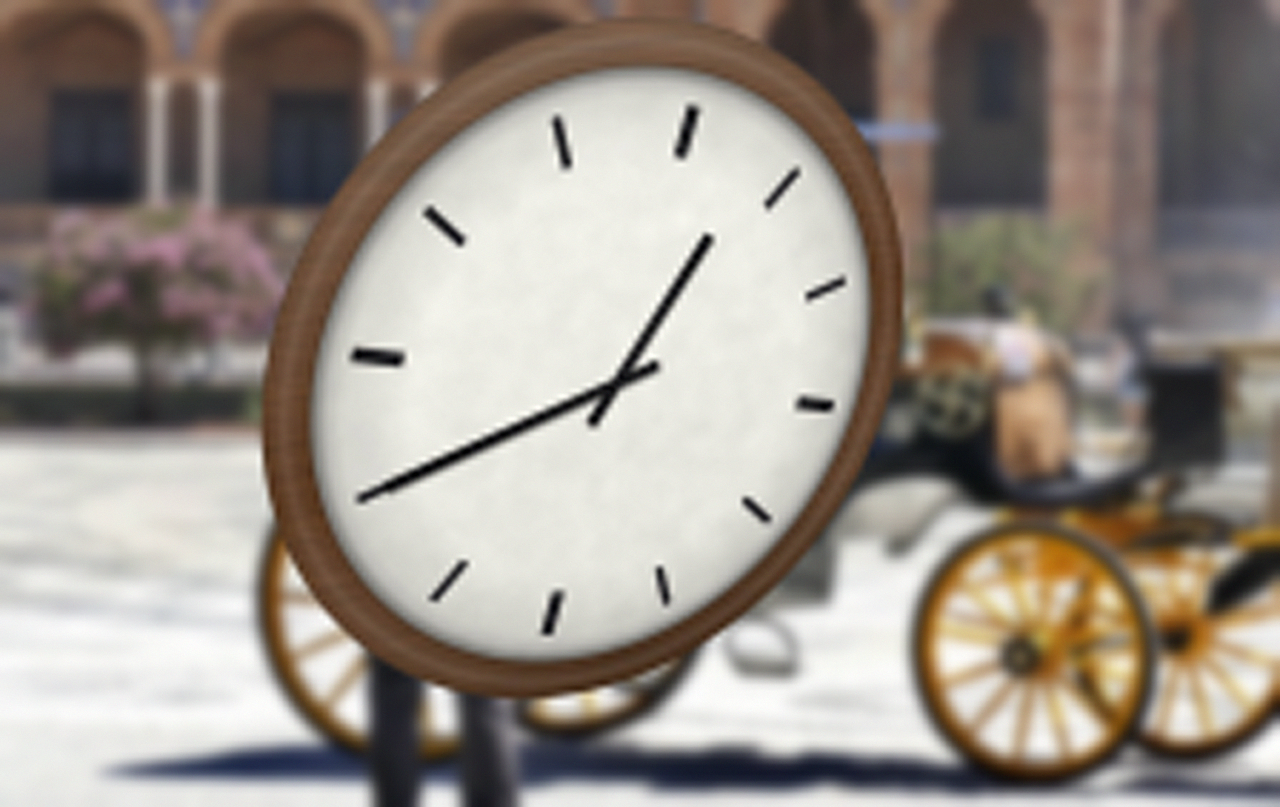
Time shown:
{"hour": 12, "minute": 40}
